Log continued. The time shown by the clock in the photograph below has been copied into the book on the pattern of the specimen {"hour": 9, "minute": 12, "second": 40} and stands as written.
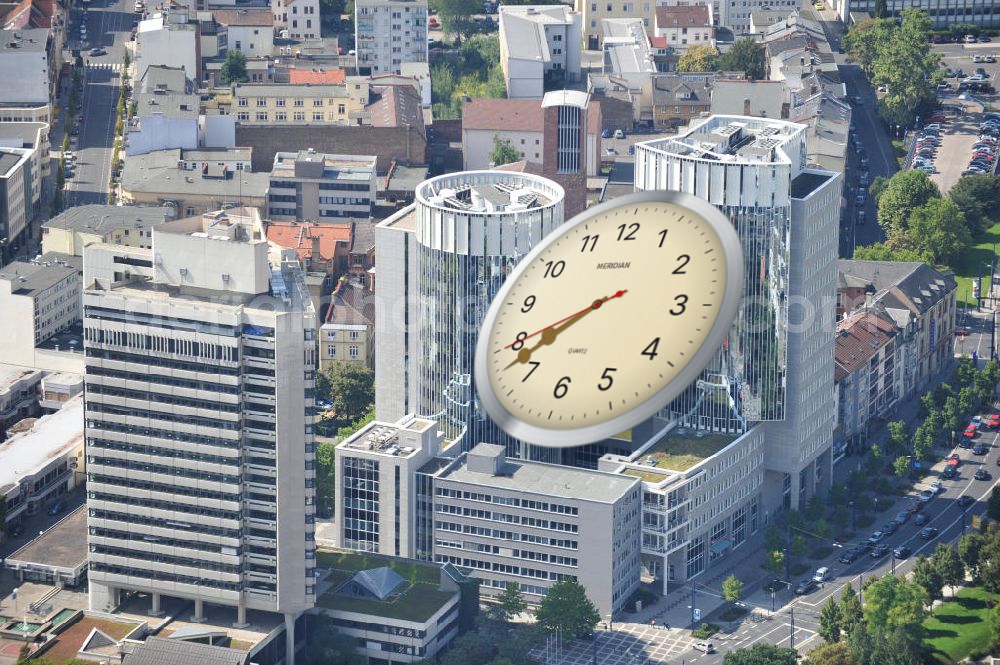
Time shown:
{"hour": 7, "minute": 37, "second": 40}
